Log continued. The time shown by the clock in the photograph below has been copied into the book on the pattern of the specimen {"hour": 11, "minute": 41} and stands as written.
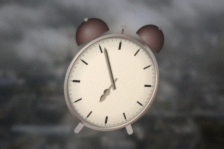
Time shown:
{"hour": 6, "minute": 56}
